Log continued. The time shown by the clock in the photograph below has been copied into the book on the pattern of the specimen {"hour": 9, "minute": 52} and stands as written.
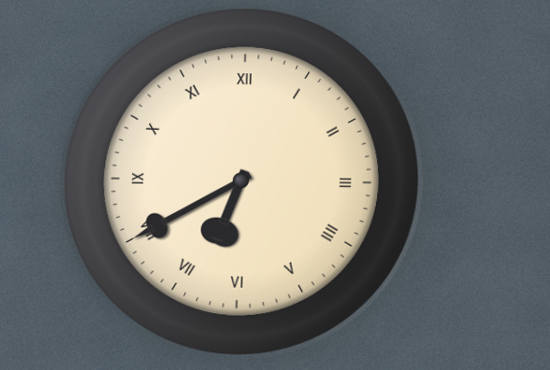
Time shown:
{"hour": 6, "minute": 40}
